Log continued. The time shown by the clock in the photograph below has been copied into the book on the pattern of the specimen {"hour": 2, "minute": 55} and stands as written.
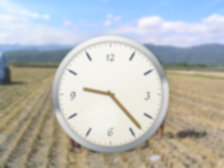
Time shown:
{"hour": 9, "minute": 23}
